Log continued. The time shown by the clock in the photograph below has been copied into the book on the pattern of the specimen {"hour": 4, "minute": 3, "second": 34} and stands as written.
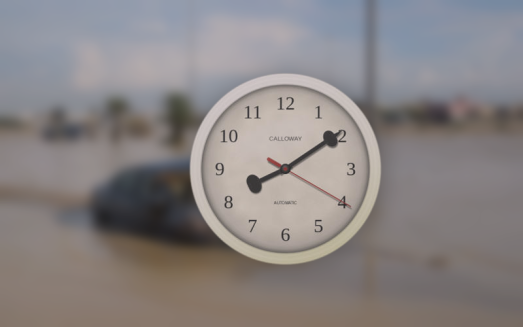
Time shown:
{"hour": 8, "minute": 9, "second": 20}
